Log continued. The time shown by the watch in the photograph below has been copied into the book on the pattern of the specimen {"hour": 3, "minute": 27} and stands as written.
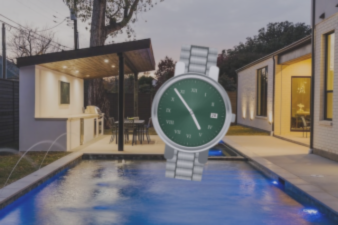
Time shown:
{"hour": 4, "minute": 53}
